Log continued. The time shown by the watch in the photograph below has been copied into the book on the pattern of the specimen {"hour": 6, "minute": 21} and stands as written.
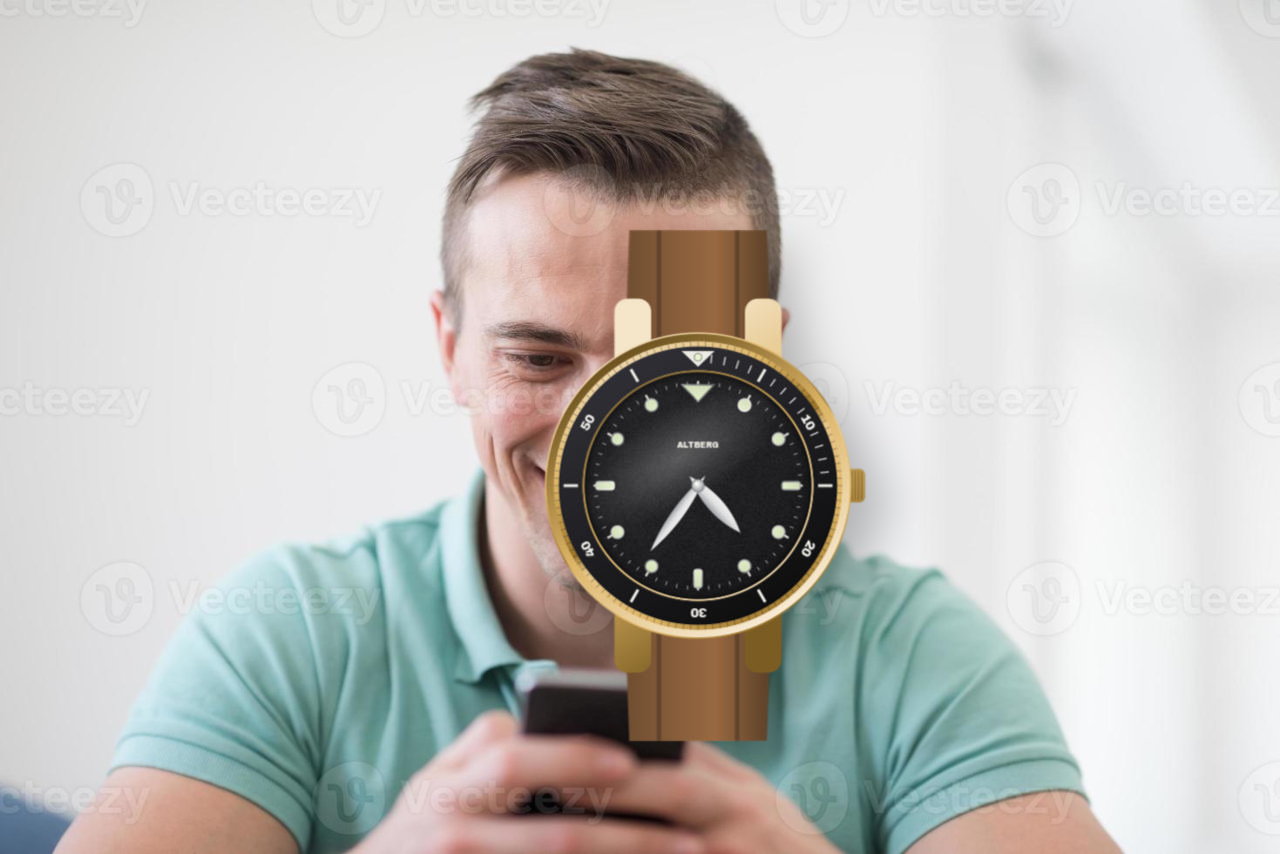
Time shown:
{"hour": 4, "minute": 36}
